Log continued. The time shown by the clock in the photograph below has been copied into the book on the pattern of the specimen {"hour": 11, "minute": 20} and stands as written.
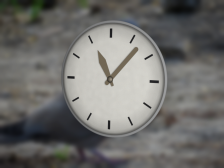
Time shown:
{"hour": 11, "minute": 7}
